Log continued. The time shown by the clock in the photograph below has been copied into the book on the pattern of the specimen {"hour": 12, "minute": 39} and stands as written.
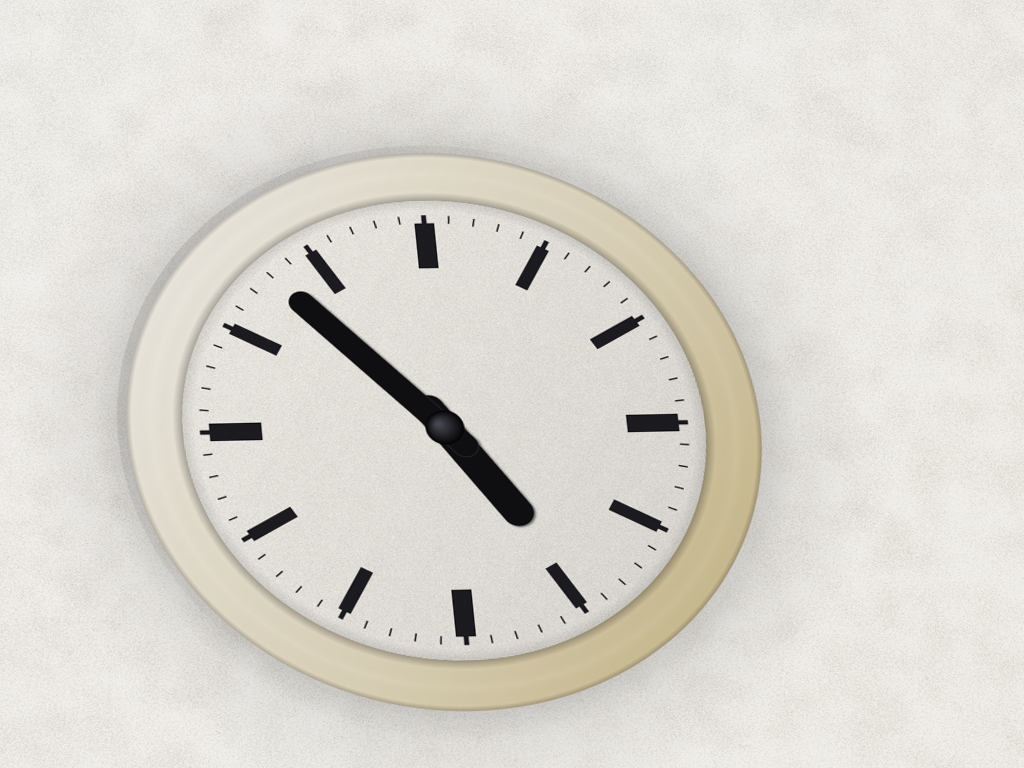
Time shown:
{"hour": 4, "minute": 53}
